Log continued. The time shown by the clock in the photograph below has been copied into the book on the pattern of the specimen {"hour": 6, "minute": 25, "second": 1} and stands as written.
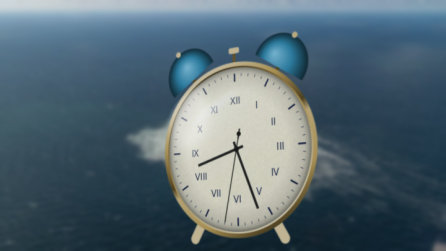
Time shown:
{"hour": 8, "minute": 26, "second": 32}
